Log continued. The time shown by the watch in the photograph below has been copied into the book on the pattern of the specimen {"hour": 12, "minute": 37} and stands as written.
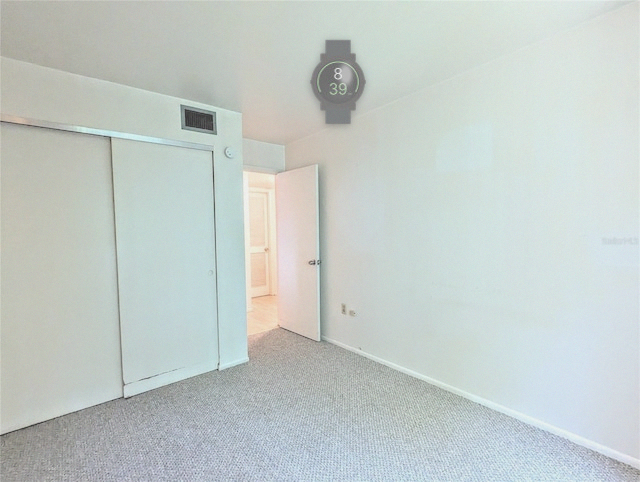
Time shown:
{"hour": 8, "minute": 39}
